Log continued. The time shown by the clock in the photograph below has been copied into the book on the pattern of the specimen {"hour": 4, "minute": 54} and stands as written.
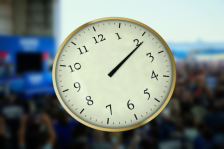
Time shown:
{"hour": 2, "minute": 11}
